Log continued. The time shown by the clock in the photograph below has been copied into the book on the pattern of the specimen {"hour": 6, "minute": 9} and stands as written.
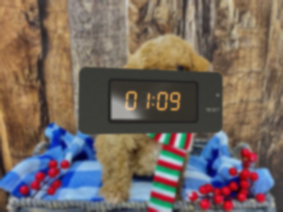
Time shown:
{"hour": 1, "minute": 9}
